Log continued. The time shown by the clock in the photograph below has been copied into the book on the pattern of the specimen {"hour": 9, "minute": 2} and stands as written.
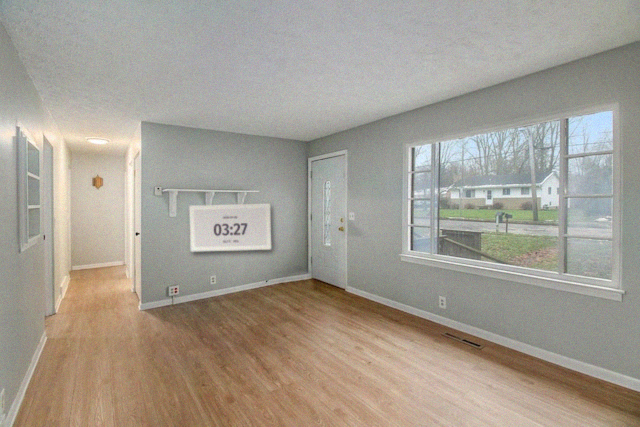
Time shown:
{"hour": 3, "minute": 27}
